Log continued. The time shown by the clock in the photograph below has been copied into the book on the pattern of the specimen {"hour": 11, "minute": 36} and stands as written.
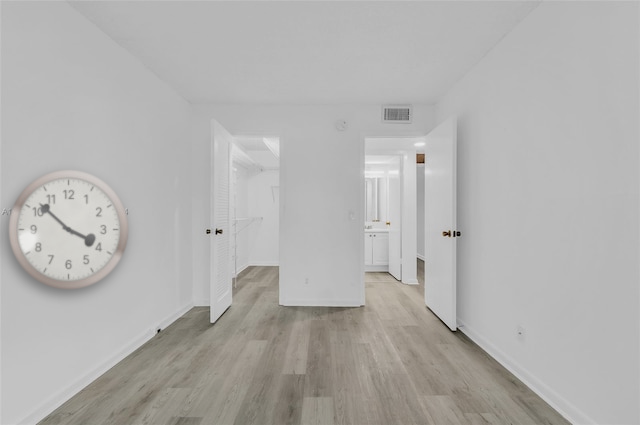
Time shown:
{"hour": 3, "minute": 52}
